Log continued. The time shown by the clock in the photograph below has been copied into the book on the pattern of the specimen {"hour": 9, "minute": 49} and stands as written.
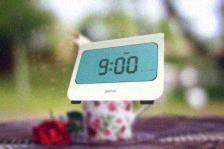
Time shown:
{"hour": 9, "minute": 0}
